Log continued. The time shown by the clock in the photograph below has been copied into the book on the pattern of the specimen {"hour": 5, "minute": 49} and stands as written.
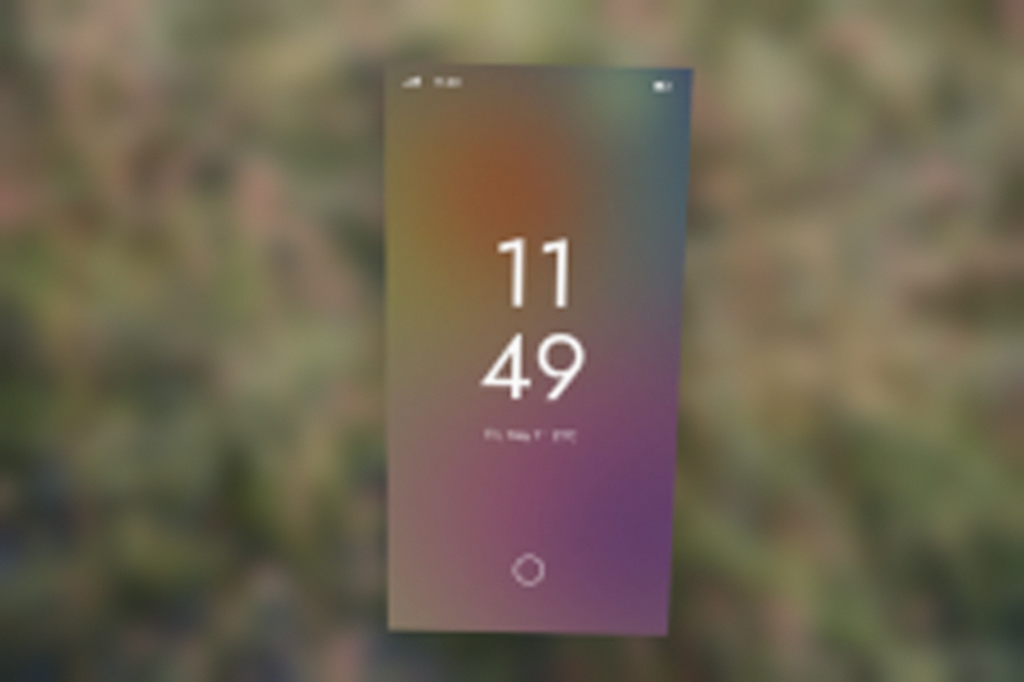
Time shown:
{"hour": 11, "minute": 49}
